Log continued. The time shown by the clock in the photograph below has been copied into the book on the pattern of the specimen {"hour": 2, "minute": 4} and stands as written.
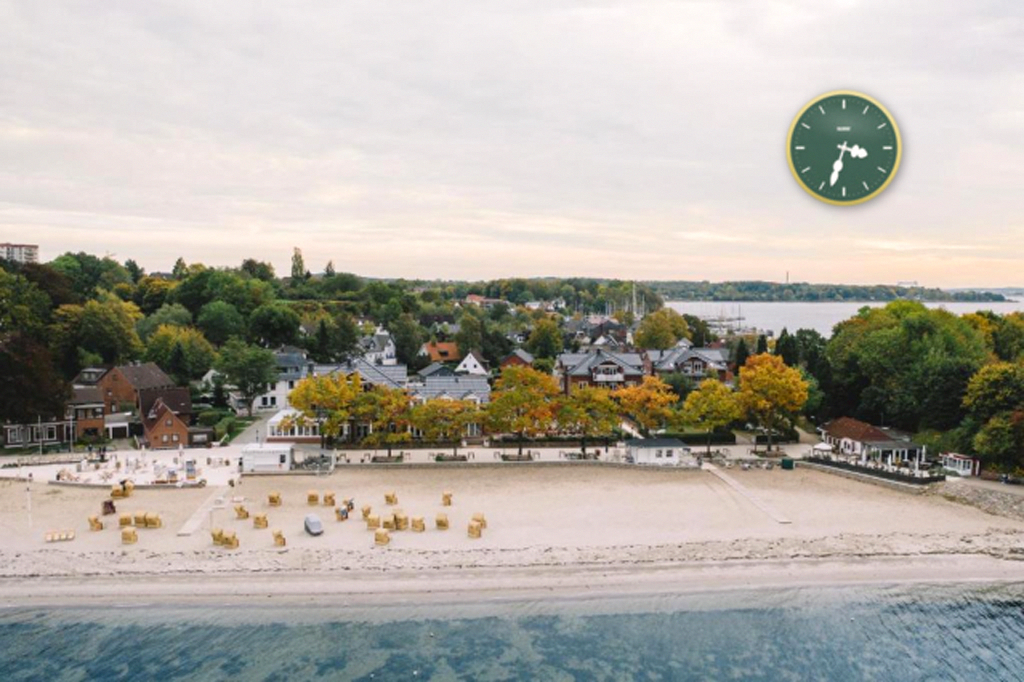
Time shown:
{"hour": 3, "minute": 33}
